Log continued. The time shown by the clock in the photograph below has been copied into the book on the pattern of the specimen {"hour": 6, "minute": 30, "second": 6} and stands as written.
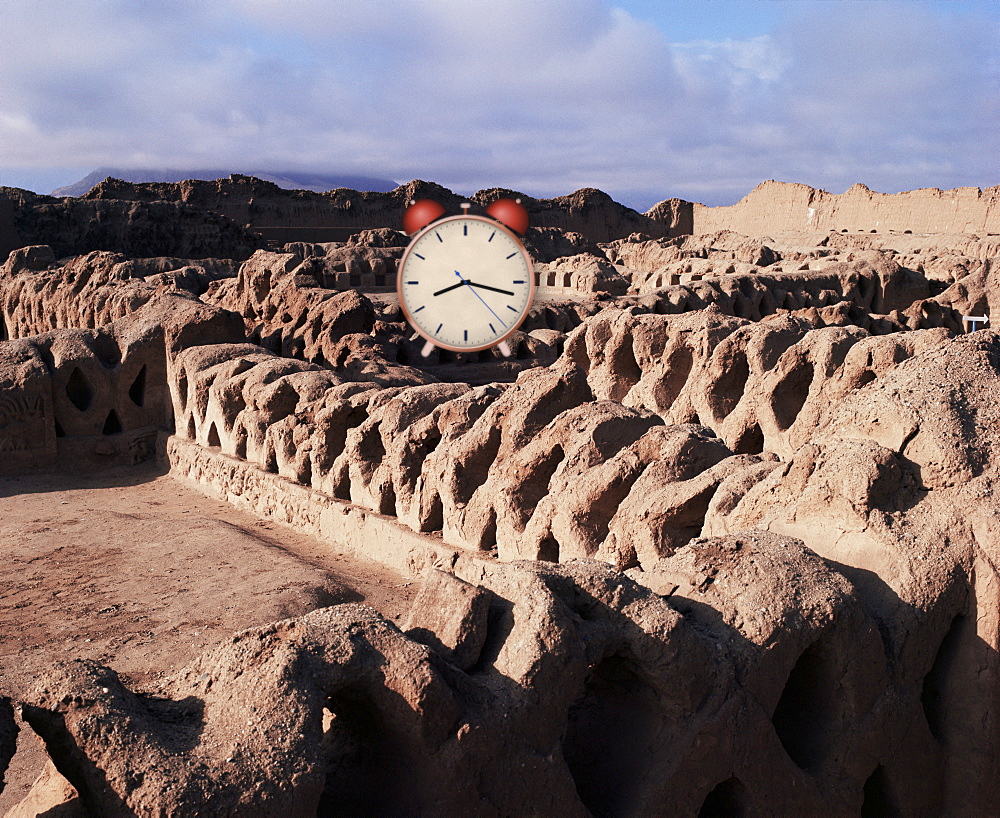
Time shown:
{"hour": 8, "minute": 17, "second": 23}
